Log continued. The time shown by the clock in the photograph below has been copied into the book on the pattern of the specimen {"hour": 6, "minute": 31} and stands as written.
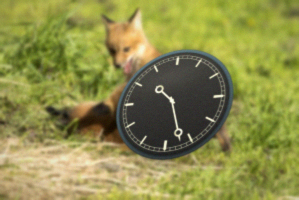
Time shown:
{"hour": 10, "minute": 27}
